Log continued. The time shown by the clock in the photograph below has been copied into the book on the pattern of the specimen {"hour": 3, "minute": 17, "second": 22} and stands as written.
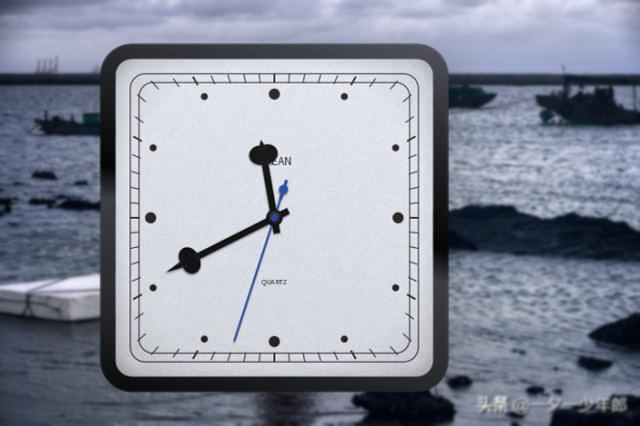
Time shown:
{"hour": 11, "minute": 40, "second": 33}
